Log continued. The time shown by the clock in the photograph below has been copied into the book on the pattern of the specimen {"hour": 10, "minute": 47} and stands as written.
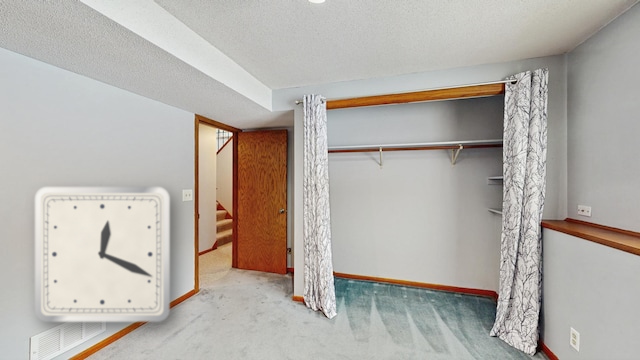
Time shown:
{"hour": 12, "minute": 19}
